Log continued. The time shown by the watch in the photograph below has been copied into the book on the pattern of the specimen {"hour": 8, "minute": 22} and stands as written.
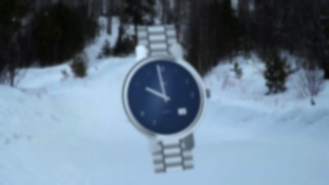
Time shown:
{"hour": 9, "minute": 59}
